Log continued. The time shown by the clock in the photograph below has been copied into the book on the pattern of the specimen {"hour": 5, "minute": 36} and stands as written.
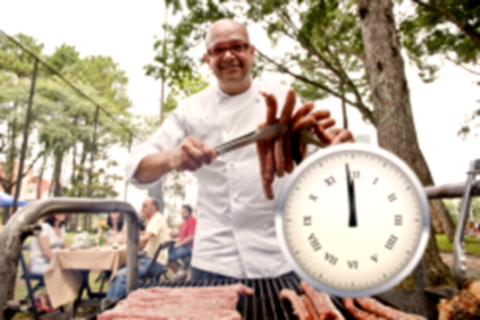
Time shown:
{"hour": 11, "minute": 59}
